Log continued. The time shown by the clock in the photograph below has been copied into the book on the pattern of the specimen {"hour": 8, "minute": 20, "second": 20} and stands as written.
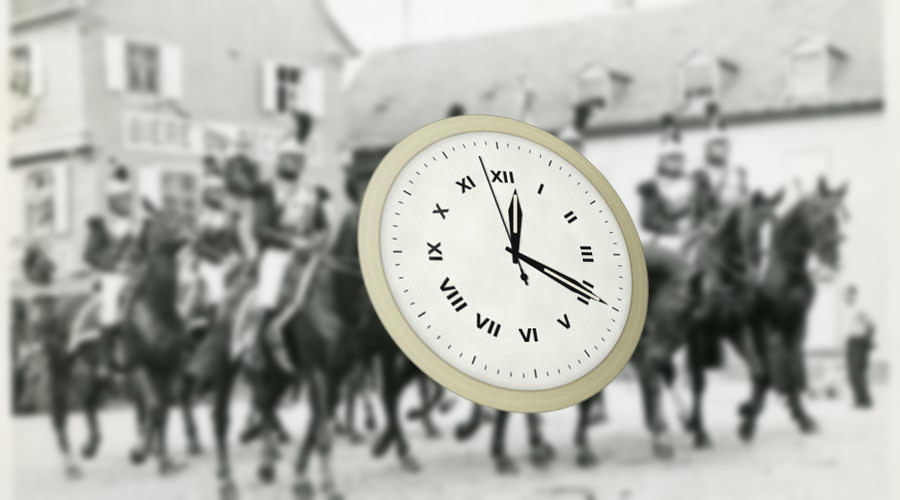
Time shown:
{"hour": 12, "minute": 19, "second": 58}
